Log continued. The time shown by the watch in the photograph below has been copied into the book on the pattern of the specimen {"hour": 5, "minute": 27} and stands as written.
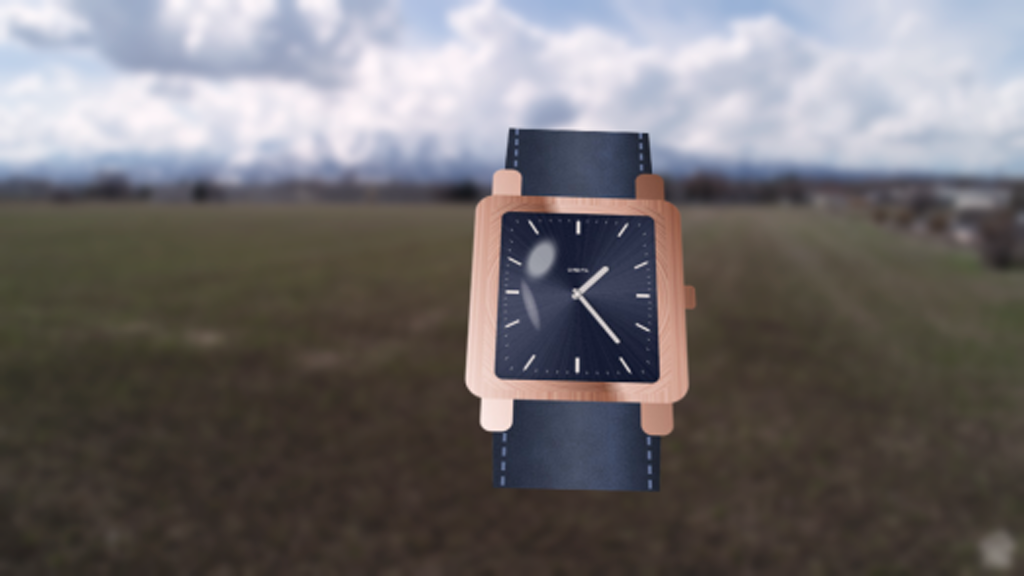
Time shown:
{"hour": 1, "minute": 24}
